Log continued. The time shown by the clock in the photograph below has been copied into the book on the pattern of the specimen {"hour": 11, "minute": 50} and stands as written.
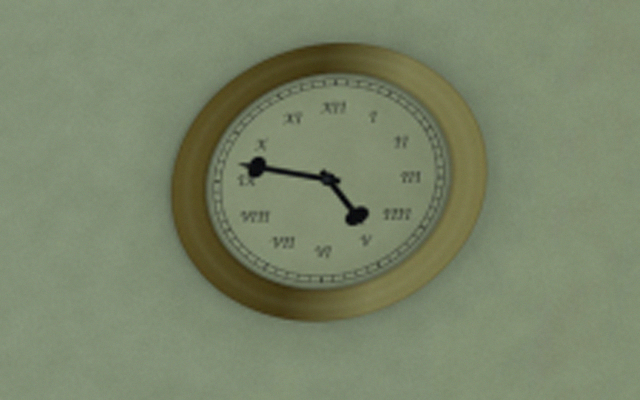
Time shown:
{"hour": 4, "minute": 47}
